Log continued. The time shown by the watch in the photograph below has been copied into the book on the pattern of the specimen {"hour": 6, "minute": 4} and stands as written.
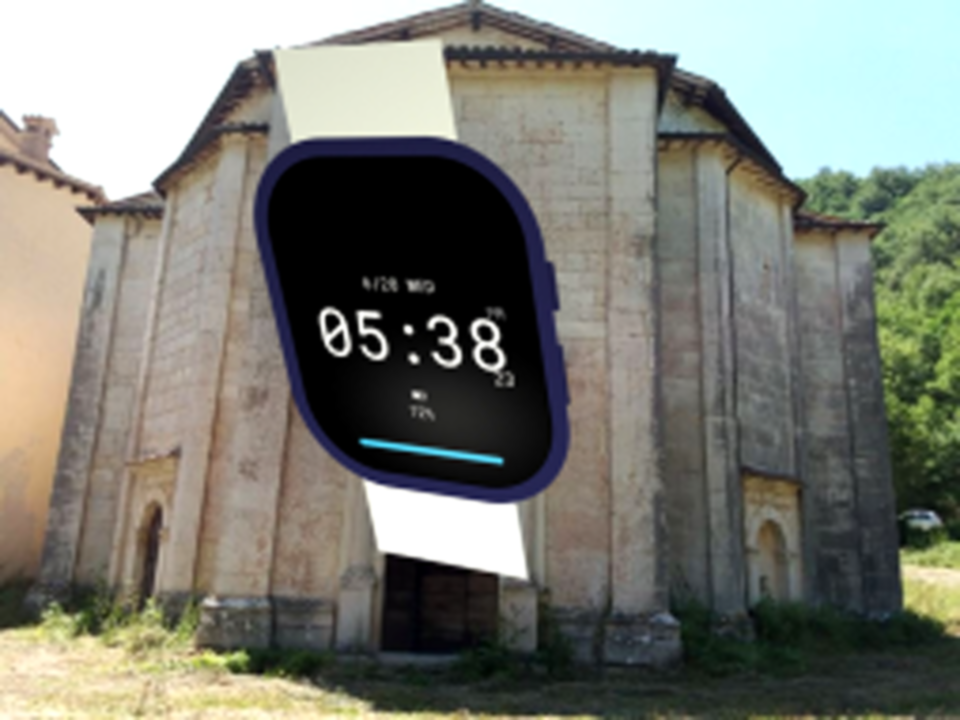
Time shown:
{"hour": 5, "minute": 38}
